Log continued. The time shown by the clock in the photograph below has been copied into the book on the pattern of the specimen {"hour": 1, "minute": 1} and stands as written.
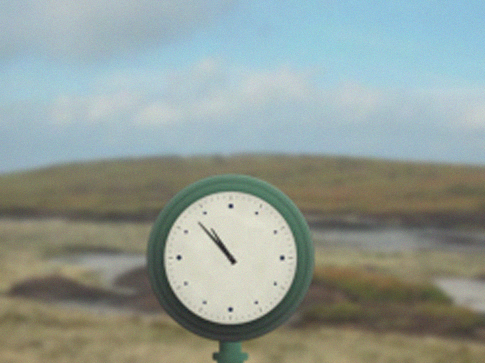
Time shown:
{"hour": 10, "minute": 53}
